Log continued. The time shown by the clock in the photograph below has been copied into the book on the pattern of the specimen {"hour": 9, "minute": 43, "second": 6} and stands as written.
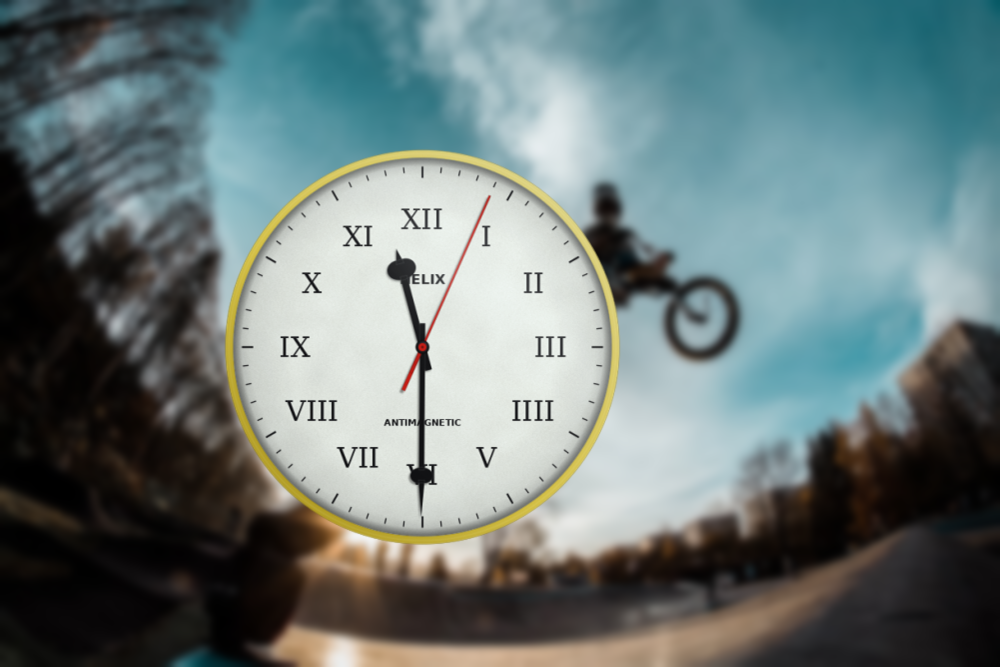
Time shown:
{"hour": 11, "minute": 30, "second": 4}
